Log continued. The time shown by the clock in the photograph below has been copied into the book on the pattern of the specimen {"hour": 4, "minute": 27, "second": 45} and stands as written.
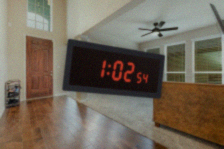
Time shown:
{"hour": 1, "minute": 2, "second": 54}
